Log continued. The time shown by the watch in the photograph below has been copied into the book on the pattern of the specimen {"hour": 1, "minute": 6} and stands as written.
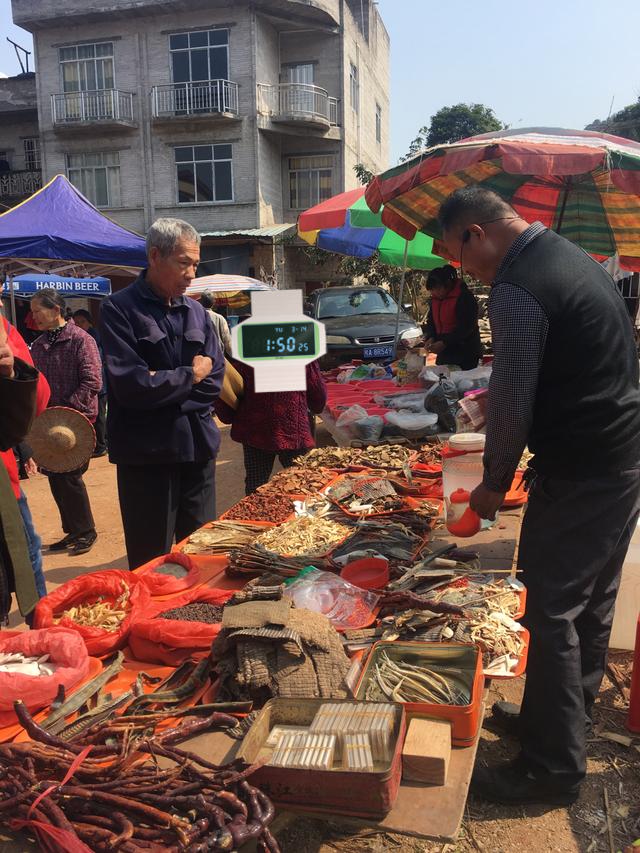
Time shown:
{"hour": 1, "minute": 50}
